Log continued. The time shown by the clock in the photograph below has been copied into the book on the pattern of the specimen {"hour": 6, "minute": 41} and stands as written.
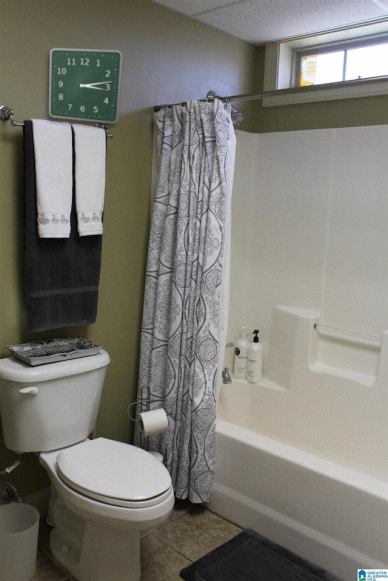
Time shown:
{"hour": 3, "minute": 13}
